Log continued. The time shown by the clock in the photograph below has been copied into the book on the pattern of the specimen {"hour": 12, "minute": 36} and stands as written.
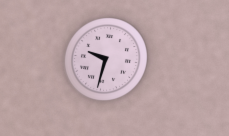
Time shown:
{"hour": 9, "minute": 31}
